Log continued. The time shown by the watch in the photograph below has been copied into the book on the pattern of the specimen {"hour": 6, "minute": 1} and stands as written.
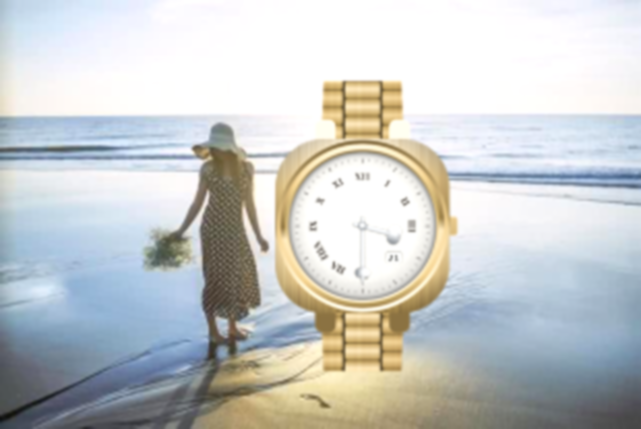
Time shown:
{"hour": 3, "minute": 30}
